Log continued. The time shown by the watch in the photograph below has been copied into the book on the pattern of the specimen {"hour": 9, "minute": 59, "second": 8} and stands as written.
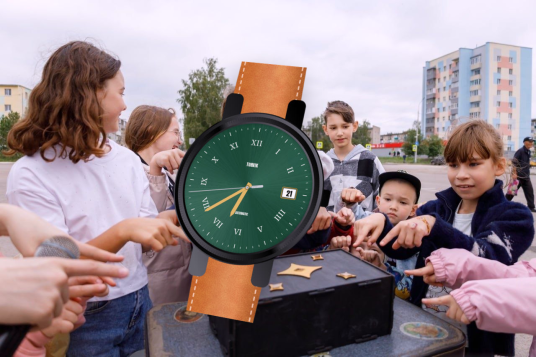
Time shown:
{"hour": 6, "minute": 38, "second": 43}
